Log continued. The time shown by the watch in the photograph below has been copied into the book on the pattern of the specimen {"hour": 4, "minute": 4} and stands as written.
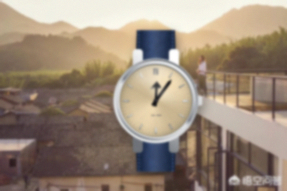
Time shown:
{"hour": 12, "minute": 6}
